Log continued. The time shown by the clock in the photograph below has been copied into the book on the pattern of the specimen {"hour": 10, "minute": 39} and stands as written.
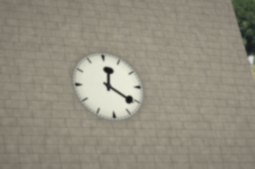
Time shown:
{"hour": 12, "minute": 21}
